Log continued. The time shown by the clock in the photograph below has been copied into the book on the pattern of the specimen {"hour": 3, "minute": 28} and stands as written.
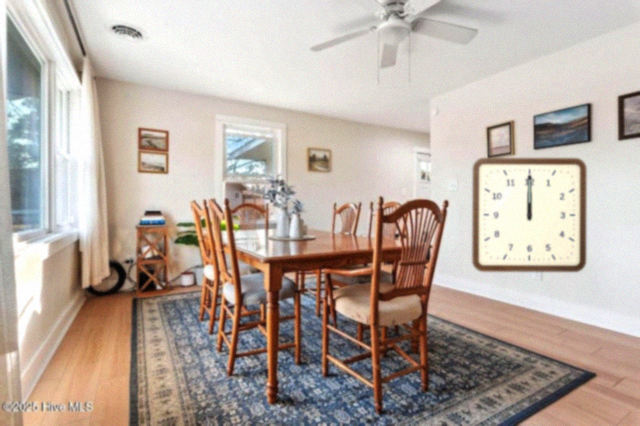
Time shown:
{"hour": 12, "minute": 0}
